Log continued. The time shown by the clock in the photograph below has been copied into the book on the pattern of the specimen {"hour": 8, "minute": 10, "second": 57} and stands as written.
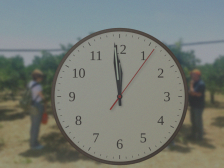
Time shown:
{"hour": 11, "minute": 59, "second": 6}
